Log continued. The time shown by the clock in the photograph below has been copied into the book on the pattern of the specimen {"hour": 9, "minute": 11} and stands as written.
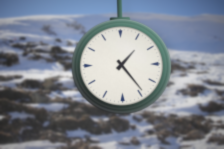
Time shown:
{"hour": 1, "minute": 24}
